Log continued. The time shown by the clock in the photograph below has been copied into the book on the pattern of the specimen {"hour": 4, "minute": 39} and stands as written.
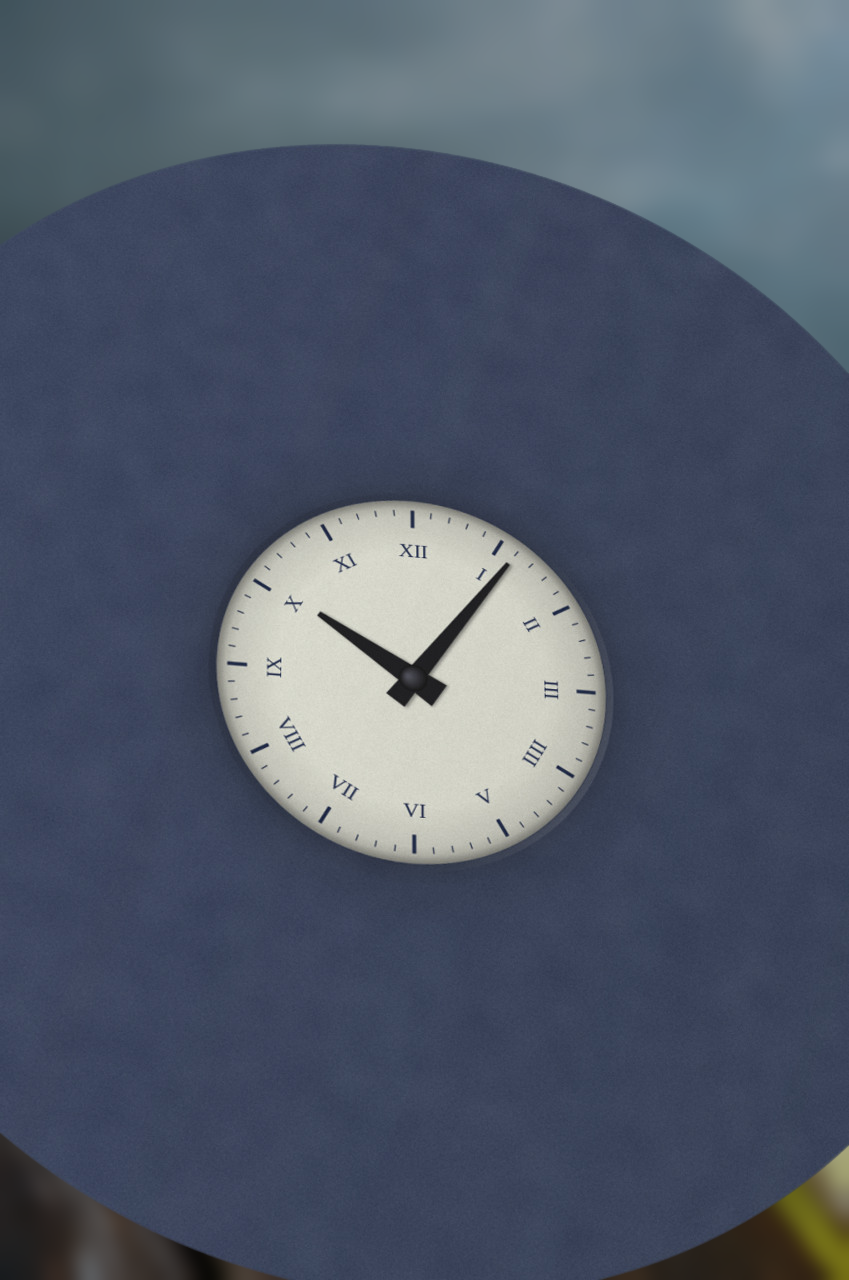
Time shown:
{"hour": 10, "minute": 6}
